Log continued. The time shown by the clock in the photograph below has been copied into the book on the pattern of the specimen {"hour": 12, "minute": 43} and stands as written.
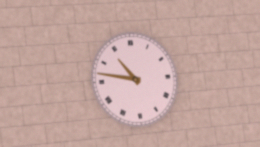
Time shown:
{"hour": 10, "minute": 47}
